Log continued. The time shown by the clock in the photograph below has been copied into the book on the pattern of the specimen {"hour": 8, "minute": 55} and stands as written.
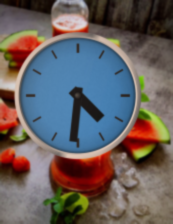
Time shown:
{"hour": 4, "minute": 31}
